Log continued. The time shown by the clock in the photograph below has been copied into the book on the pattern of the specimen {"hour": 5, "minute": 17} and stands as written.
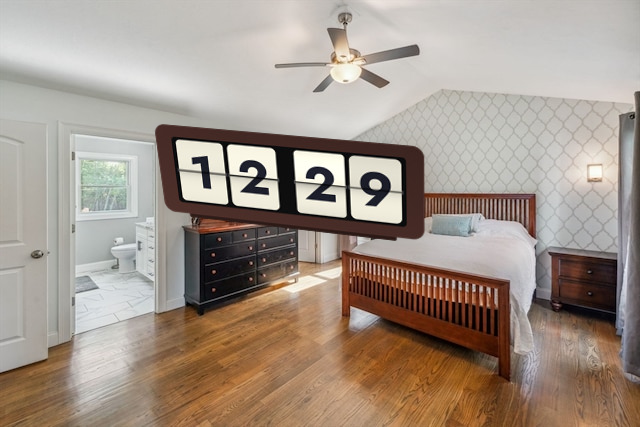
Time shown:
{"hour": 12, "minute": 29}
